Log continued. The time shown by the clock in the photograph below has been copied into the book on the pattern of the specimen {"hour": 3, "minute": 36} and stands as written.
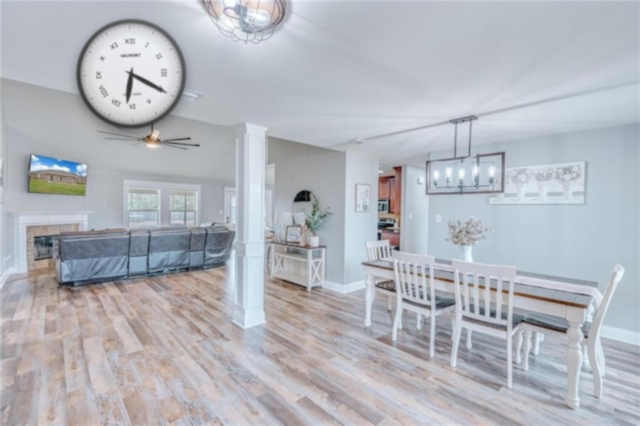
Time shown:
{"hour": 6, "minute": 20}
